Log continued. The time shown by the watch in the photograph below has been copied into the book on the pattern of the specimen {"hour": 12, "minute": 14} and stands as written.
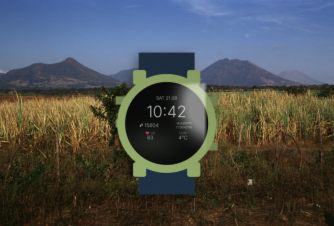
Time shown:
{"hour": 10, "minute": 42}
